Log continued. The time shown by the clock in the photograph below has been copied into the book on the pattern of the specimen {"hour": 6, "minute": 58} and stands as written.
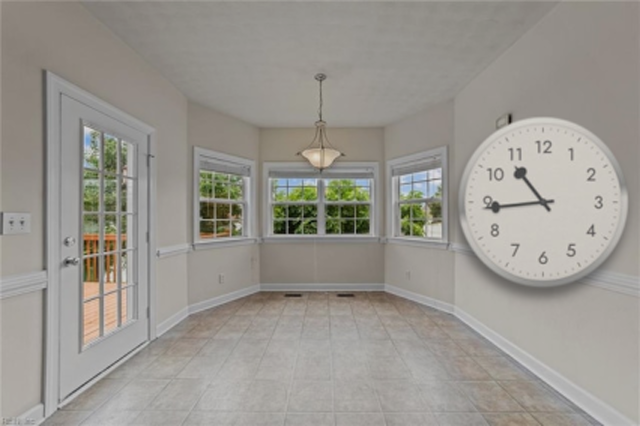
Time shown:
{"hour": 10, "minute": 44}
